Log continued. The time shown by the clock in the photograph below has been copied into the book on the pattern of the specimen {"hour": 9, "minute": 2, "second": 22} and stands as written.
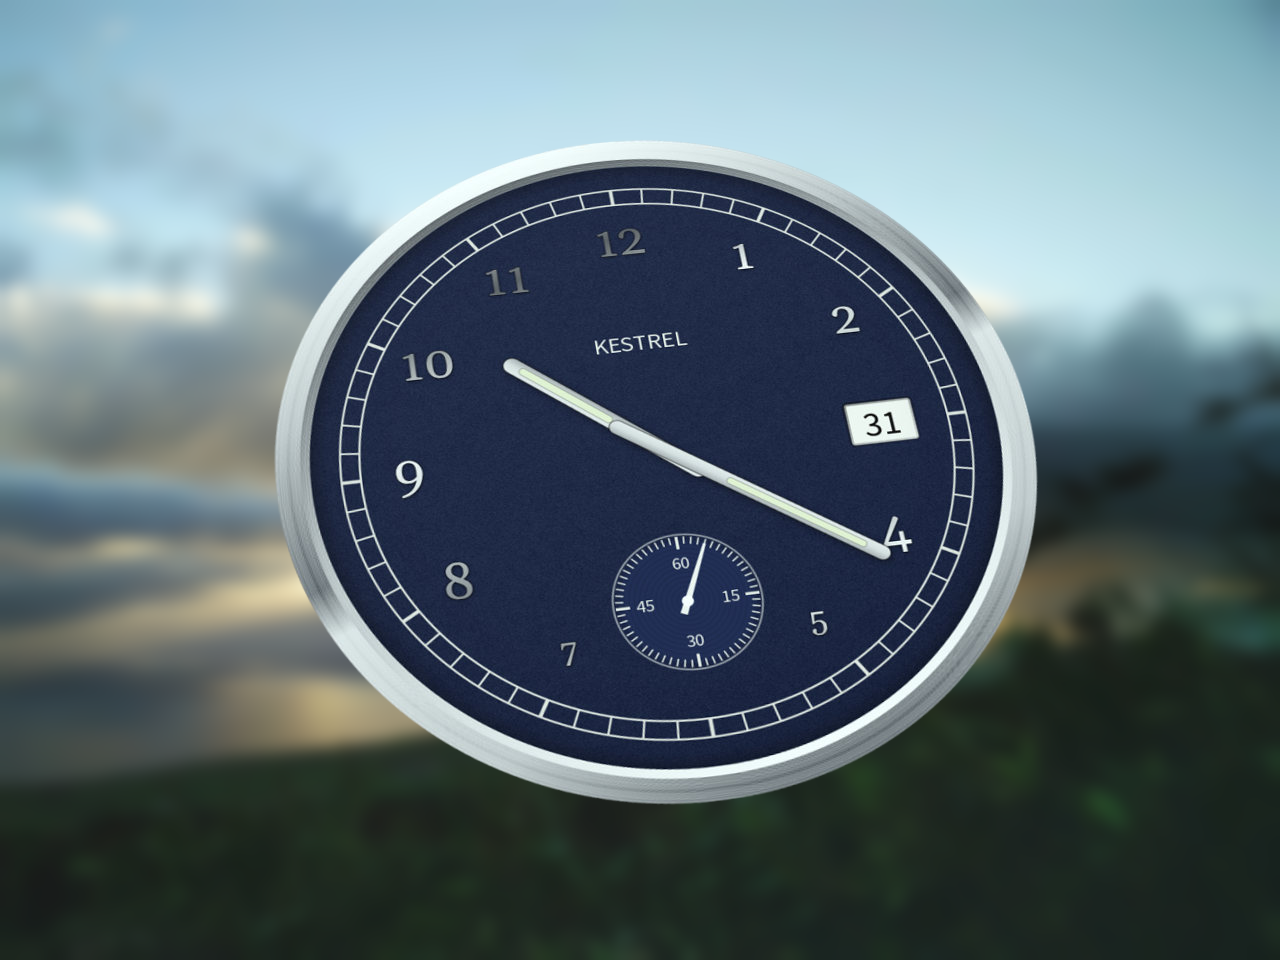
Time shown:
{"hour": 10, "minute": 21, "second": 4}
